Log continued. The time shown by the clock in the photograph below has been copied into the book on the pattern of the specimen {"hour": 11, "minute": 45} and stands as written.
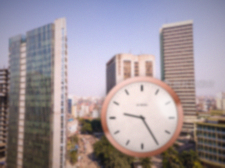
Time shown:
{"hour": 9, "minute": 25}
